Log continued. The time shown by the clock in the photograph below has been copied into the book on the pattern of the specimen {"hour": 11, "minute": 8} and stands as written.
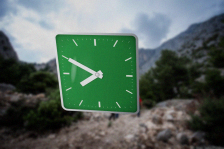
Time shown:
{"hour": 7, "minute": 50}
